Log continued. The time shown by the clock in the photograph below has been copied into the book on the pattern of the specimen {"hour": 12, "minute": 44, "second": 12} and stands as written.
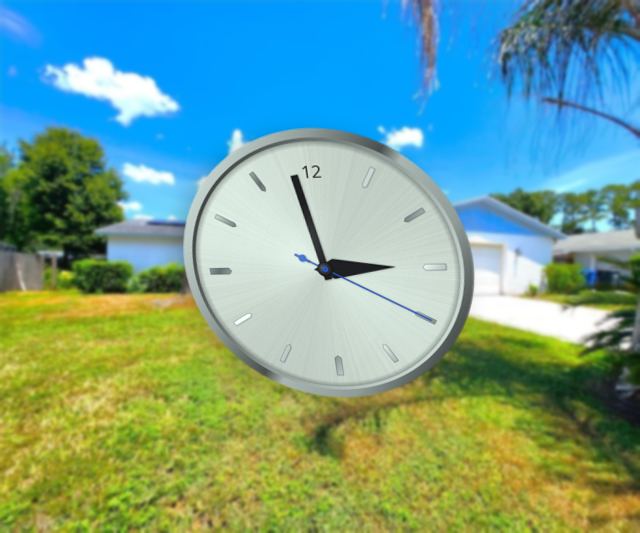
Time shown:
{"hour": 2, "minute": 58, "second": 20}
